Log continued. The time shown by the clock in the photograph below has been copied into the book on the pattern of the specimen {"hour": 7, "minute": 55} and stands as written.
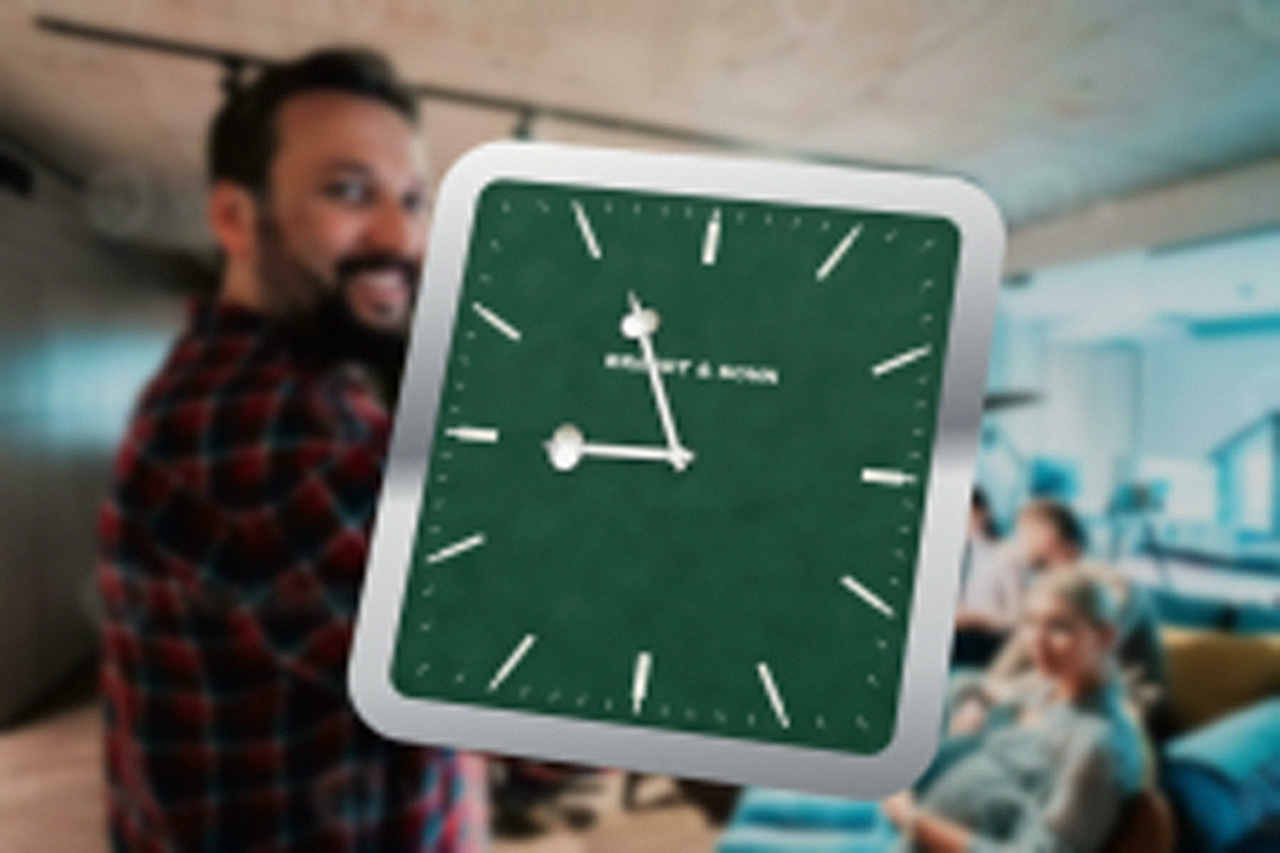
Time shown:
{"hour": 8, "minute": 56}
